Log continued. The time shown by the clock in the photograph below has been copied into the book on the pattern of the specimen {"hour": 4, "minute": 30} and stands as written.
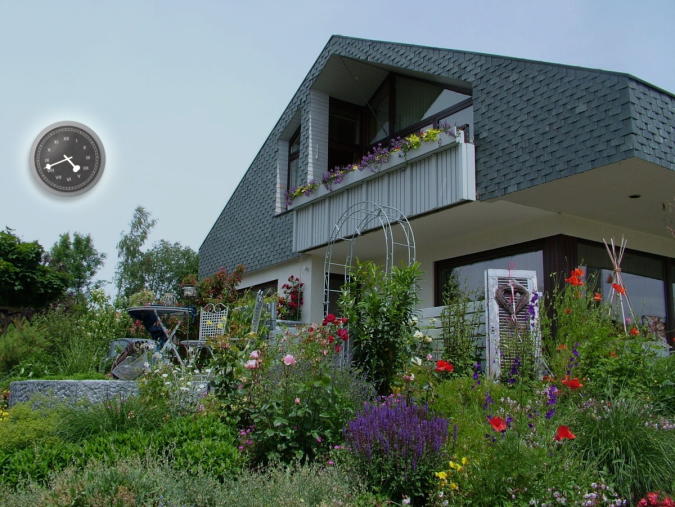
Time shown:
{"hour": 4, "minute": 42}
